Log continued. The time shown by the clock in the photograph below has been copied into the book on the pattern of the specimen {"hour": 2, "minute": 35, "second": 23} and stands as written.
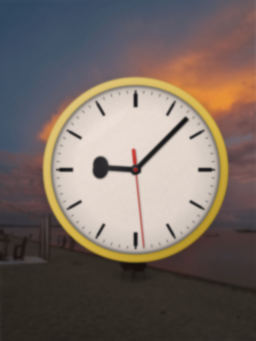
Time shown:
{"hour": 9, "minute": 7, "second": 29}
